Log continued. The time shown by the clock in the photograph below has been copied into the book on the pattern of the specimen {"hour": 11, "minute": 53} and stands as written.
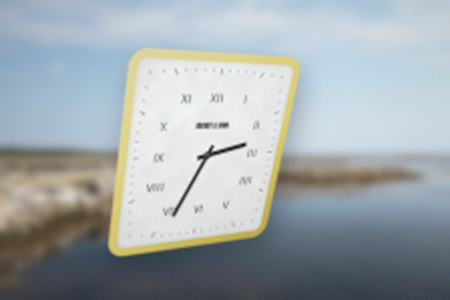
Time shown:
{"hour": 2, "minute": 34}
